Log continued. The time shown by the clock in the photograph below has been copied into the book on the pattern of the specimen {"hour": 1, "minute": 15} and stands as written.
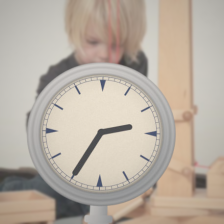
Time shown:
{"hour": 2, "minute": 35}
